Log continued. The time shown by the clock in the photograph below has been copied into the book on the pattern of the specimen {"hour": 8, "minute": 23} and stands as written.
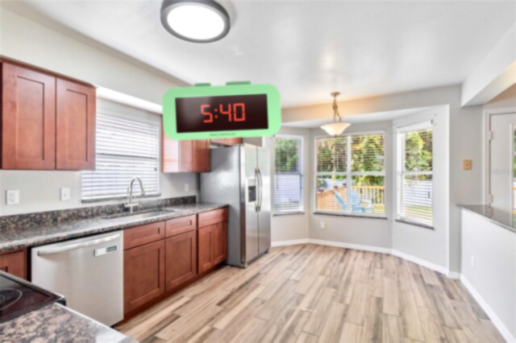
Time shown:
{"hour": 5, "minute": 40}
